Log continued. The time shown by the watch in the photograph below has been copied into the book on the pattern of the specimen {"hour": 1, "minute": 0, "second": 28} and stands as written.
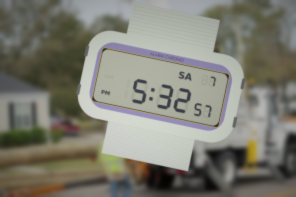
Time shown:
{"hour": 5, "minute": 32, "second": 57}
